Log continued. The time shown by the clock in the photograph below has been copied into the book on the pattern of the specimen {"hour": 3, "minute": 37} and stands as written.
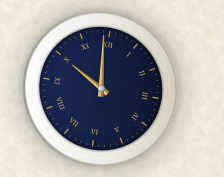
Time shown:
{"hour": 9, "minute": 59}
